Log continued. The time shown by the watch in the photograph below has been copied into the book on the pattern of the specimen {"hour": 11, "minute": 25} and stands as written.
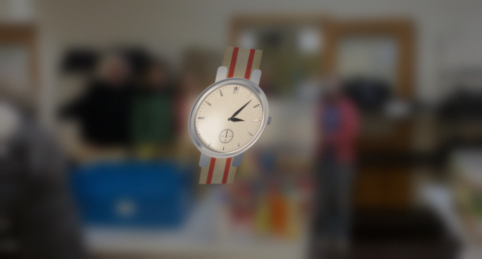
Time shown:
{"hour": 3, "minute": 7}
